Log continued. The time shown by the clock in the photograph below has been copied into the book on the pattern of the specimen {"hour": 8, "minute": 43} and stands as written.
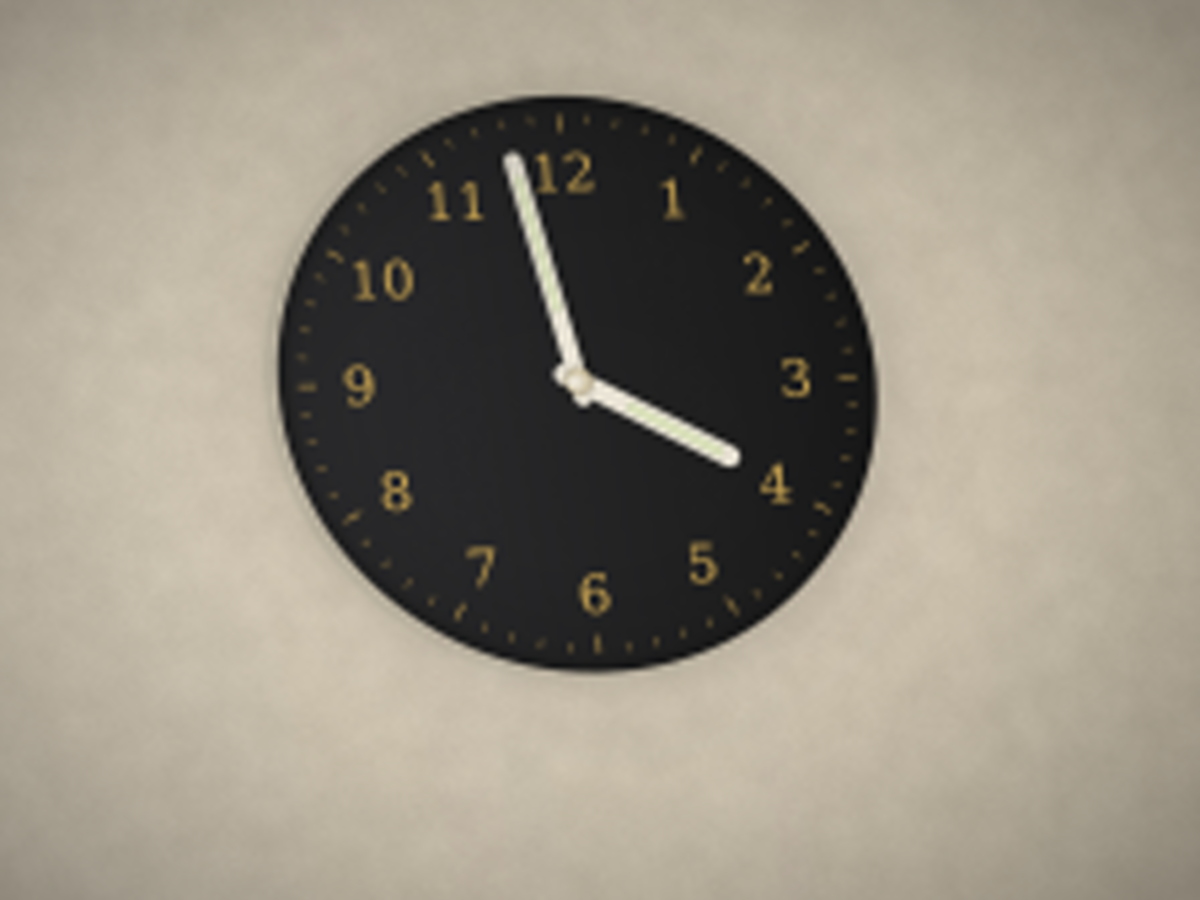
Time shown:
{"hour": 3, "minute": 58}
